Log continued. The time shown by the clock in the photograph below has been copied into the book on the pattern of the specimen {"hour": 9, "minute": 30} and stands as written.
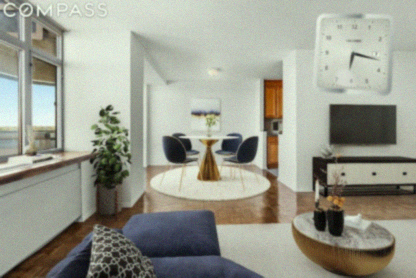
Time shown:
{"hour": 6, "minute": 17}
